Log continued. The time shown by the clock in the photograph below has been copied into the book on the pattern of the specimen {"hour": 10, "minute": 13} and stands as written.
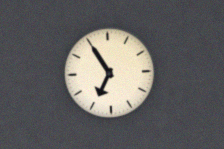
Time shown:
{"hour": 6, "minute": 55}
